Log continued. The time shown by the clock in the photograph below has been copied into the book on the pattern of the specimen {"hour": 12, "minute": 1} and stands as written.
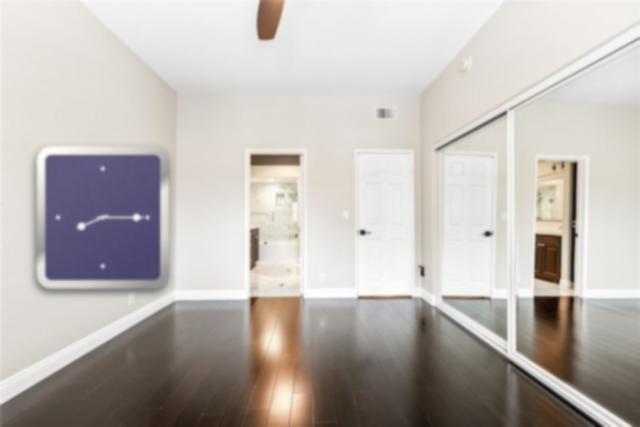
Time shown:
{"hour": 8, "minute": 15}
